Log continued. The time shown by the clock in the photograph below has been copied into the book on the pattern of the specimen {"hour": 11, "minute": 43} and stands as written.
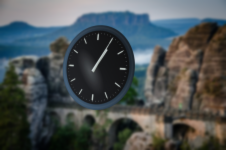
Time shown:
{"hour": 1, "minute": 5}
